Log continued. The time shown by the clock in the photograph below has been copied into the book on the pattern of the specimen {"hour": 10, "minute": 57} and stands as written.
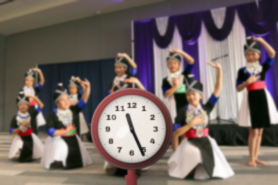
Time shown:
{"hour": 11, "minute": 26}
